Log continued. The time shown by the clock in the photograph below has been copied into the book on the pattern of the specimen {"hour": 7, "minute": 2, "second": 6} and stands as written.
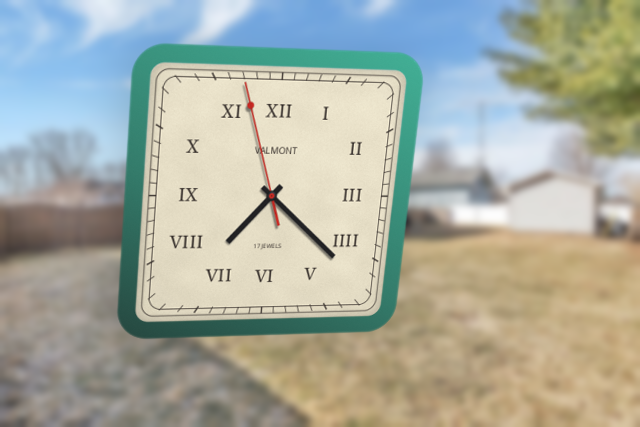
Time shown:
{"hour": 7, "minute": 21, "second": 57}
